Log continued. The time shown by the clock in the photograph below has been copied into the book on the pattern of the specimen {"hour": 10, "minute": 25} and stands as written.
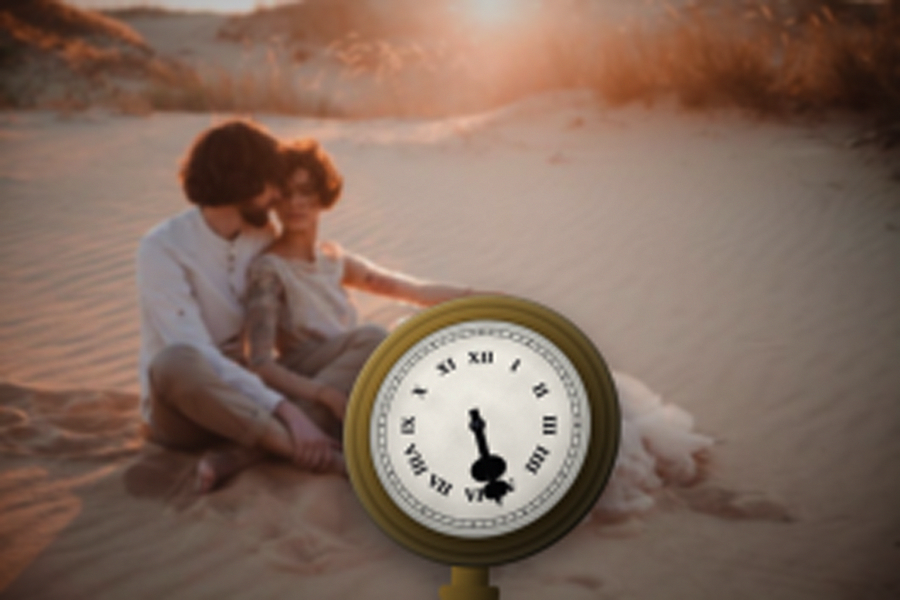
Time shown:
{"hour": 5, "minute": 27}
